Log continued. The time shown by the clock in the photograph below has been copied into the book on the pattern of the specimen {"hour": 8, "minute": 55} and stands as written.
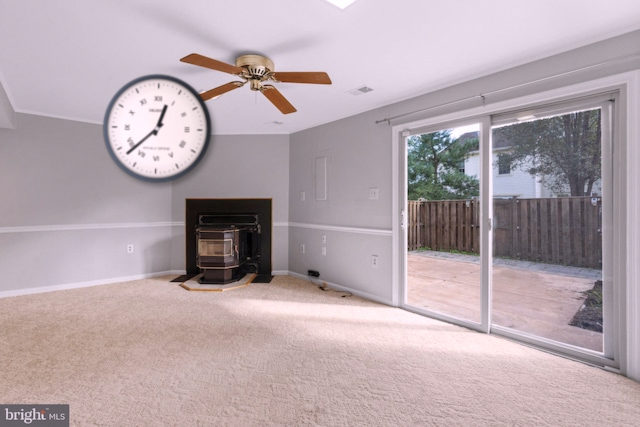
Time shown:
{"hour": 12, "minute": 38}
